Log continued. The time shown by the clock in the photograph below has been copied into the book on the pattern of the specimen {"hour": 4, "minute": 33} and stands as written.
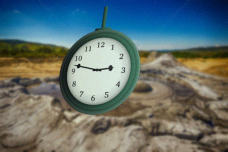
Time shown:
{"hour": 2, "minute": 47}
